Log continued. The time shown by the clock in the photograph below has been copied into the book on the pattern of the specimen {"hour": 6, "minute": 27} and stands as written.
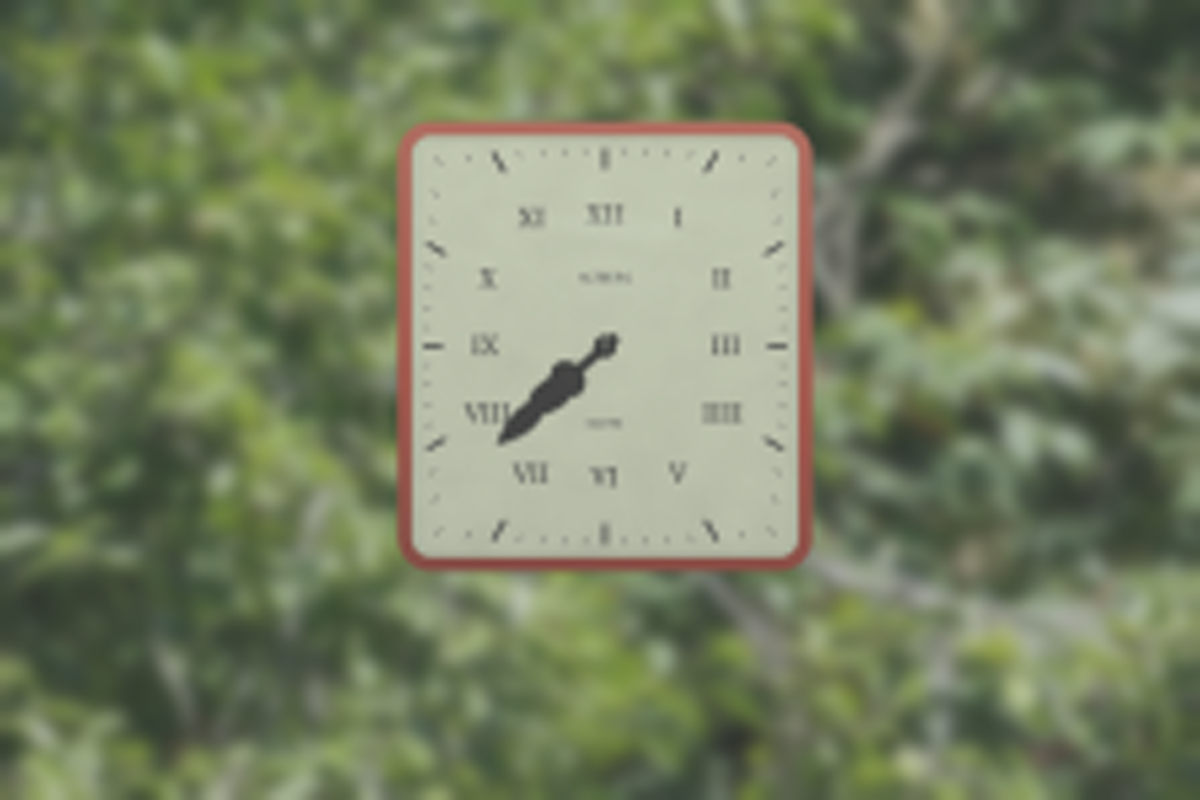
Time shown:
{"hour": 7, "minute": 38}
